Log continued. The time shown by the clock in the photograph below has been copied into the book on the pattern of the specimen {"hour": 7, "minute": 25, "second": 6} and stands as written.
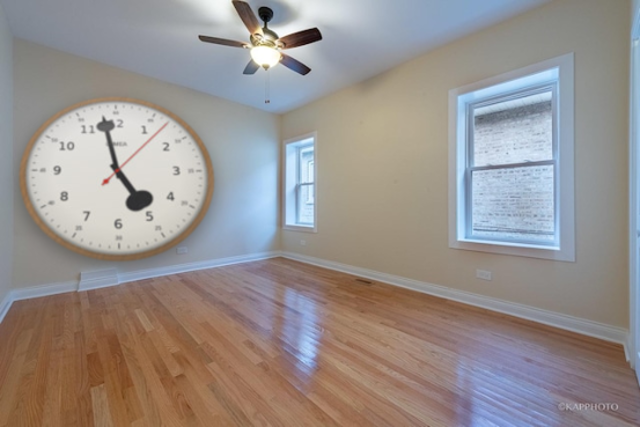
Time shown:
{"hour": 4, "minute": 58, "second": 7}
